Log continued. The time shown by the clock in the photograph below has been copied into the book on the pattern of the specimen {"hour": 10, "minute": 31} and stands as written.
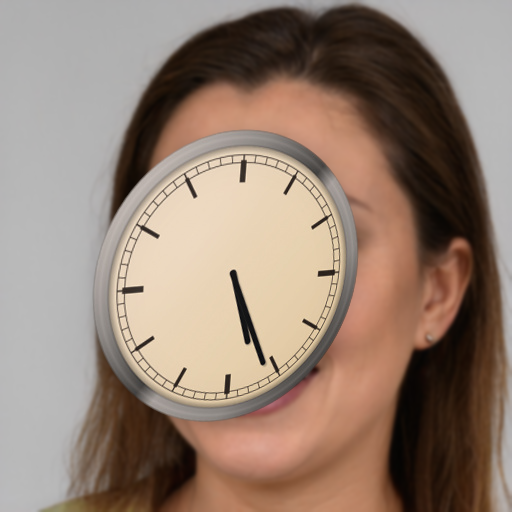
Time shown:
{"hour": 5, "minute": 26}
